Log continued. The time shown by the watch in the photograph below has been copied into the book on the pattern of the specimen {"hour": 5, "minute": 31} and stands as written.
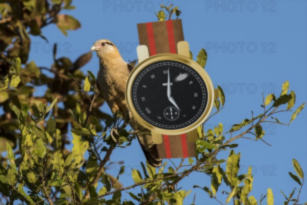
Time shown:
{"hour": 5, "minute": 1}
